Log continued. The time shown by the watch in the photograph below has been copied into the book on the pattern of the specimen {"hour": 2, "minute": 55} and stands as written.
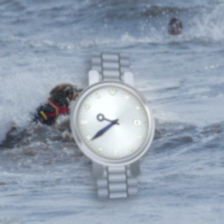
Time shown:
{"hour": 9, "minute": 39}
